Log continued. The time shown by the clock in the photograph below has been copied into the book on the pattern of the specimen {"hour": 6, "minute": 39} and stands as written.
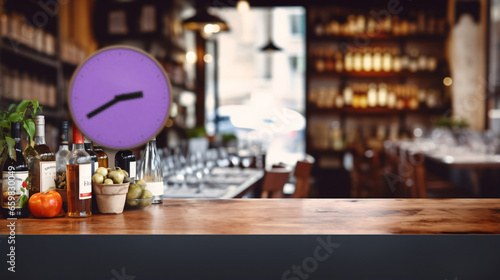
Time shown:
{"hour": 2, "minute": 40}
